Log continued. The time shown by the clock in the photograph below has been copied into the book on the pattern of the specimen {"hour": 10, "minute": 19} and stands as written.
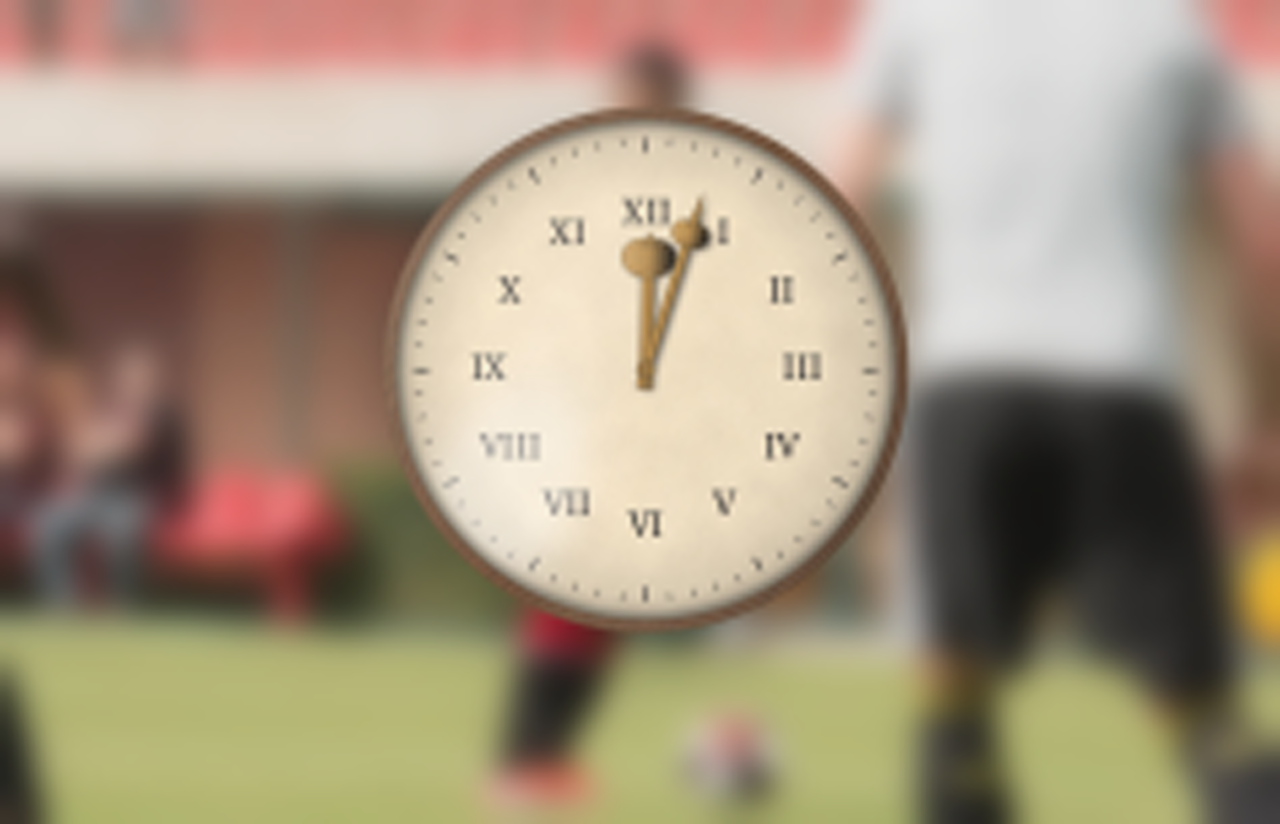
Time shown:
{"hour": 12, "minute": 3}
